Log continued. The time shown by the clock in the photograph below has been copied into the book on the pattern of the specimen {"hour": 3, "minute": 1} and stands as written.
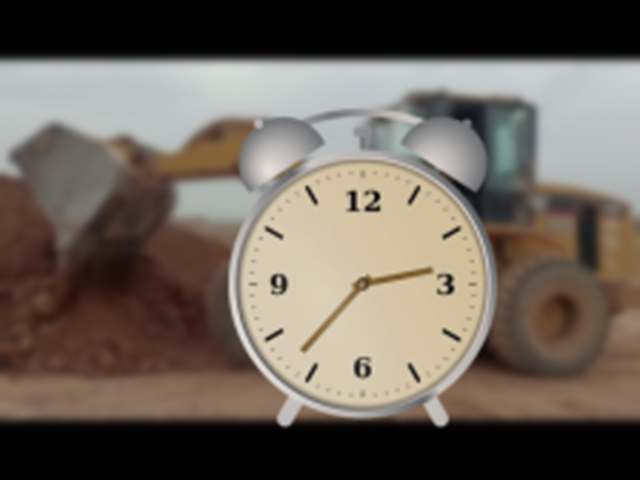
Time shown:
{"hour": 2, "minute": 37}
